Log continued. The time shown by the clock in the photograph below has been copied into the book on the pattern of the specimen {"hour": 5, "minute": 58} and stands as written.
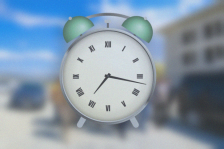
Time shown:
{"hour": 7, "minute": 17}
